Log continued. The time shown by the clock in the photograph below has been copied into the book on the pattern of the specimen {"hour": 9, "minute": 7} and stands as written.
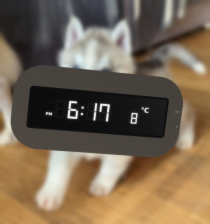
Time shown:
{"hour": 6, "minute": 17}
